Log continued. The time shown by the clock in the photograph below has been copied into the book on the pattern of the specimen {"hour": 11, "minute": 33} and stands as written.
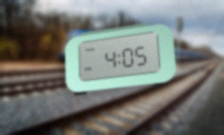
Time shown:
{"hour": 4, "minute": 5}
